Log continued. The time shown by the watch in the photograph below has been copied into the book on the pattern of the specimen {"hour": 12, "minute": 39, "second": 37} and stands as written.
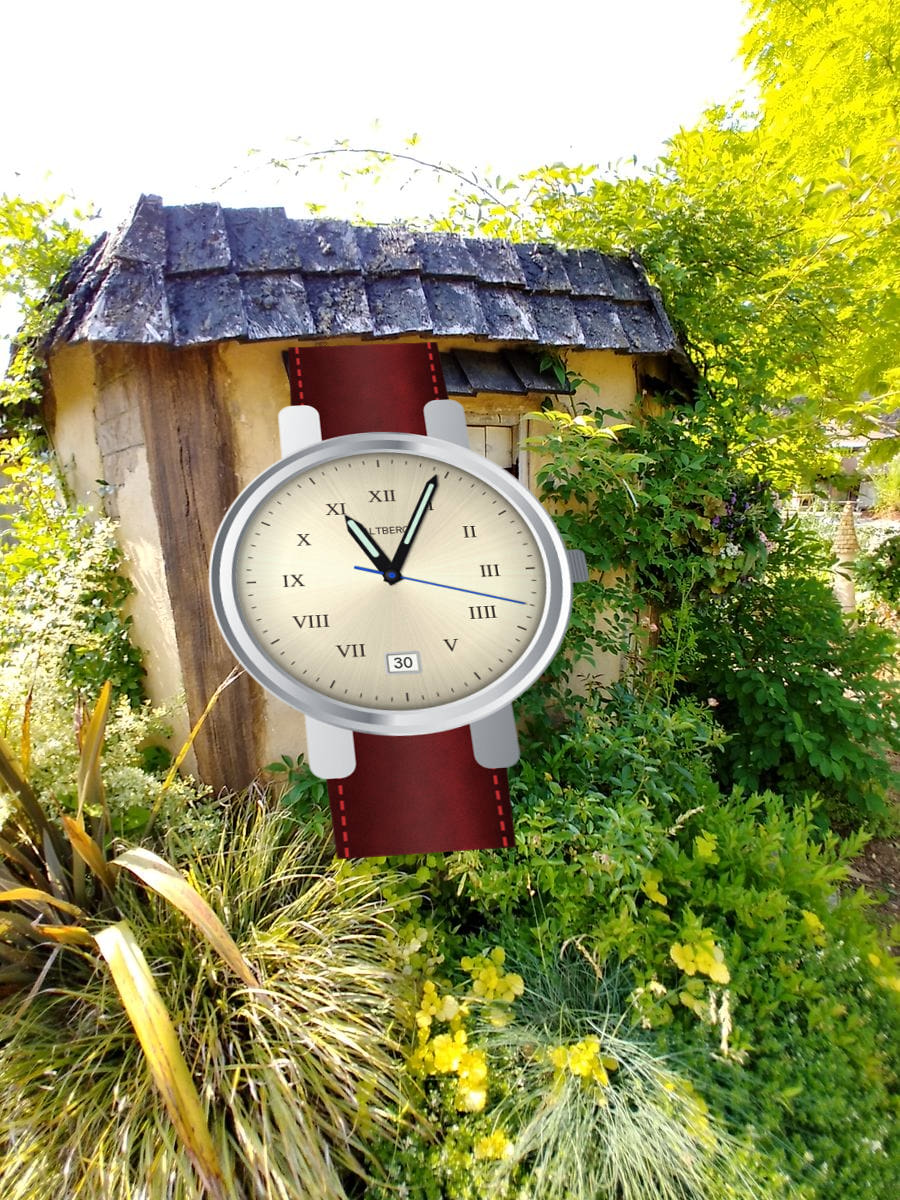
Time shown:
{"hour": 11, "minute": 4, "second": 18}
